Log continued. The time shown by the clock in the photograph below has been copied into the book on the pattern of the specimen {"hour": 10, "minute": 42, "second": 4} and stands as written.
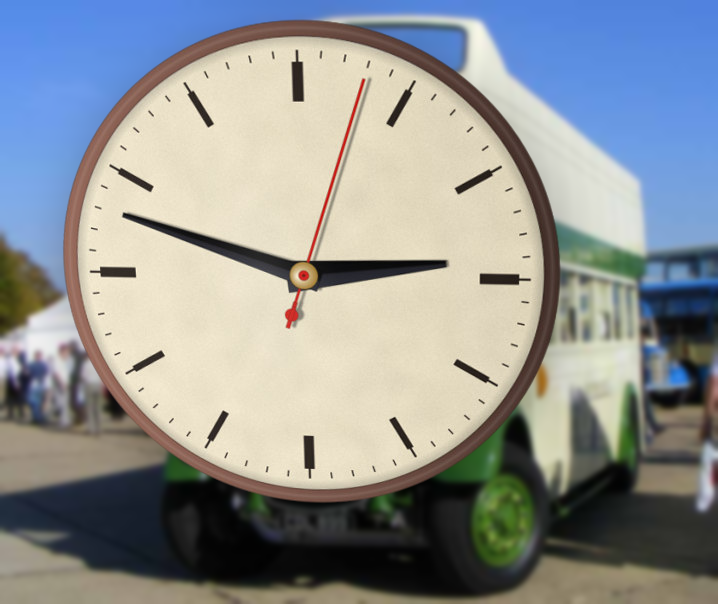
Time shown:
{"hour": 2, "minute": 48, "second": 3}
